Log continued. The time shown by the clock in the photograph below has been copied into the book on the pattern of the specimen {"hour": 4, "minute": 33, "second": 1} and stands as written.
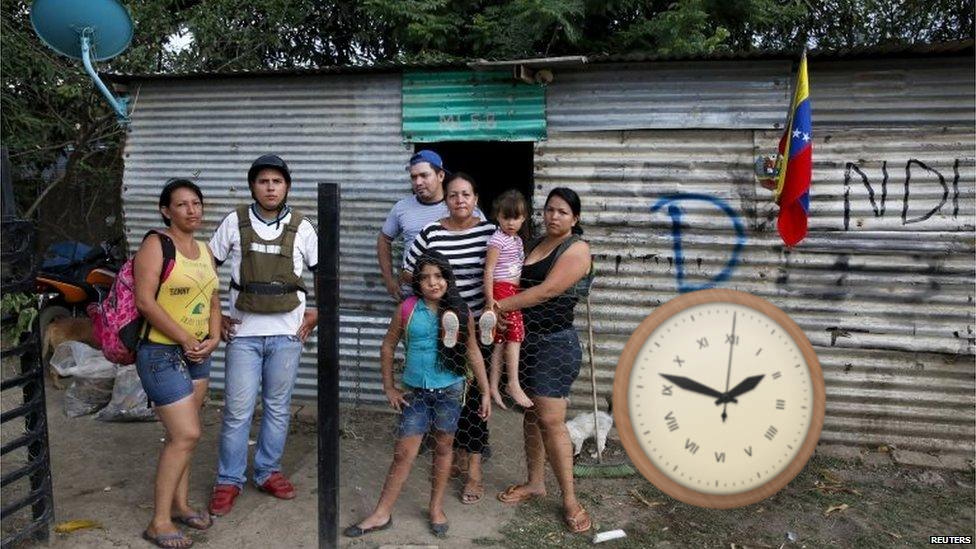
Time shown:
{"hour": 1, "minute": 47, "second": 0}
